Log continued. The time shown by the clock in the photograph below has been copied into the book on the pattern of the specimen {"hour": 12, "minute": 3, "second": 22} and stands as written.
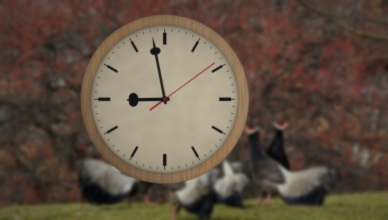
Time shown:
{"hour": 8, "minute": 58, "second": 9}
